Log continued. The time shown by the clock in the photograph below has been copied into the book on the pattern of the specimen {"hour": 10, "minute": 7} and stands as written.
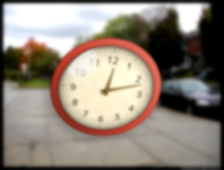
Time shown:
{"hour": 12, "minute": 12}
